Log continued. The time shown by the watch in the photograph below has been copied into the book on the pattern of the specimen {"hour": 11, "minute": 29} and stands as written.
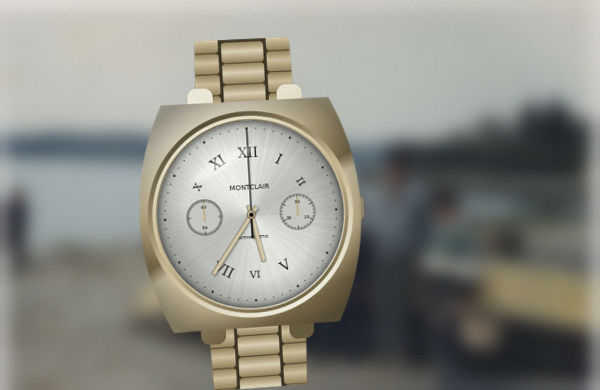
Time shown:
{"hour": 5, "minute": 36}
